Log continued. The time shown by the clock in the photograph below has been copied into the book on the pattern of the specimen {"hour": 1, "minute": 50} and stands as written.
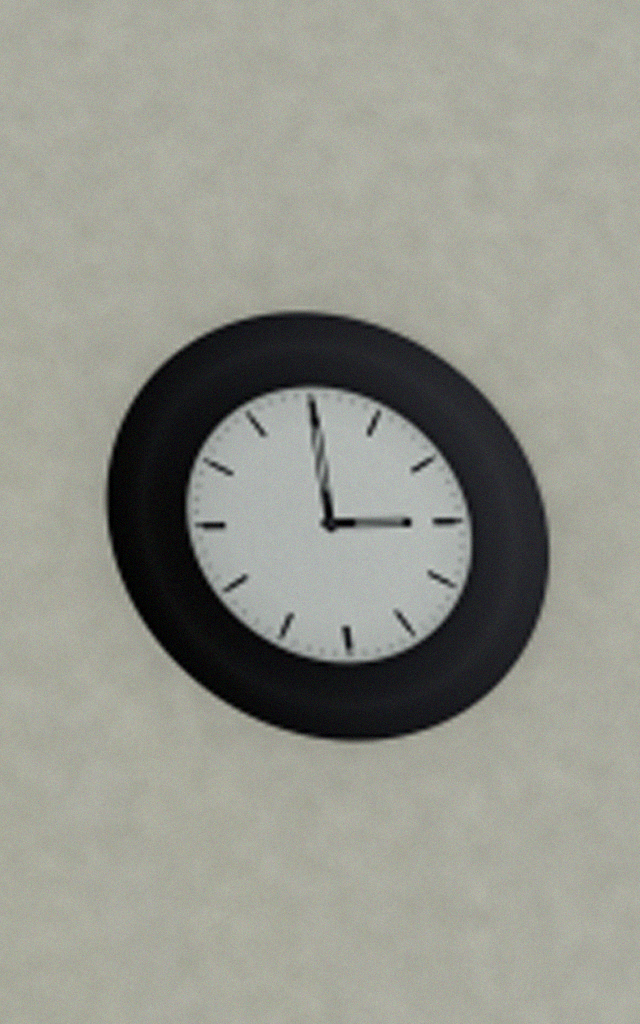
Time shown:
{"hour": 3, "minute": 0}
